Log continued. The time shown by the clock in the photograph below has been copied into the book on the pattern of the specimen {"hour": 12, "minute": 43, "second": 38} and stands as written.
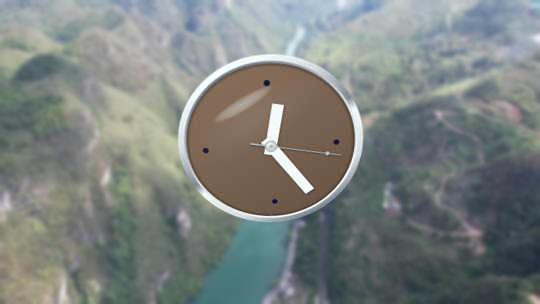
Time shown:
{"hour": 12, "minute": 24, "second": 17}
